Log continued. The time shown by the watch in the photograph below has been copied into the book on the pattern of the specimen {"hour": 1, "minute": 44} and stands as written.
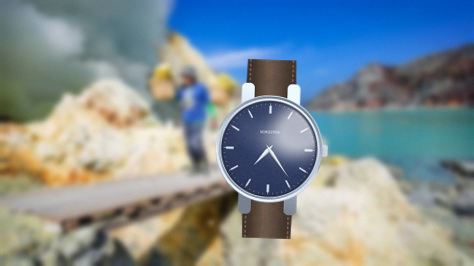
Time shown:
{"hour": 7, "minute": 24}
